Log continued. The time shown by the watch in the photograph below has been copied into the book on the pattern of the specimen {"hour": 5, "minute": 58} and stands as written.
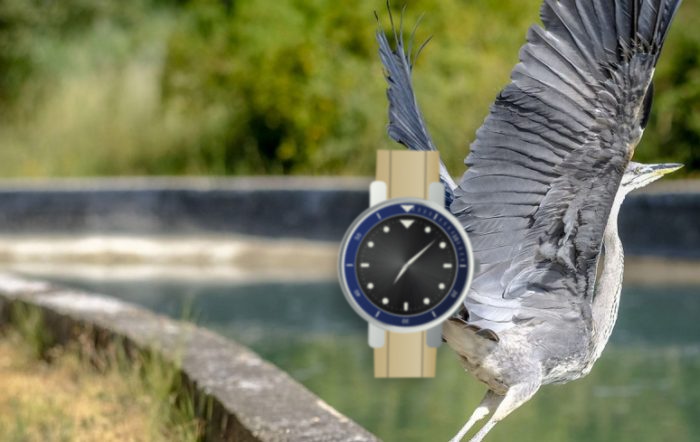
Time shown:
{"hour": 7, "minute": 8}
